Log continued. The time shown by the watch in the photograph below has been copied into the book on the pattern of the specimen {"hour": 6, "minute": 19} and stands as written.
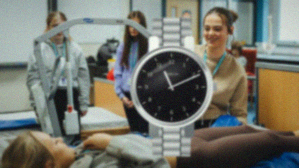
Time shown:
{"hour": 11, "minute": 11}
